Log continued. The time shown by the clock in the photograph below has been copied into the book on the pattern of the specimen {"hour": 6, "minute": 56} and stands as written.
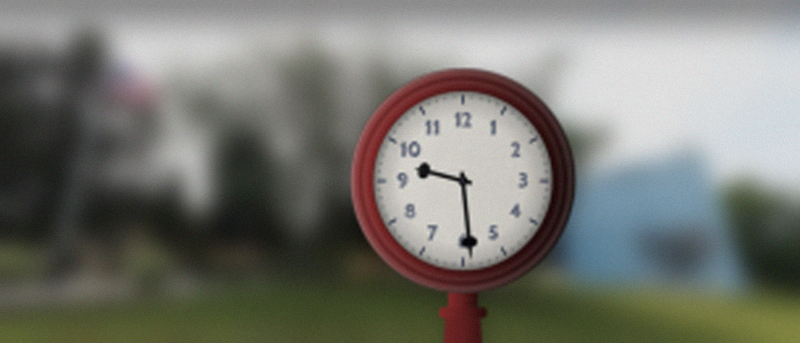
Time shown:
{"hour": 9, "minute": 29}
